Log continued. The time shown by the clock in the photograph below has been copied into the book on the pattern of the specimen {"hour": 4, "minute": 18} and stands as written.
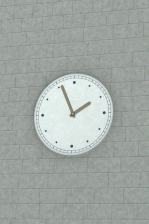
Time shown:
{"hour": 1, "minute": 56}
